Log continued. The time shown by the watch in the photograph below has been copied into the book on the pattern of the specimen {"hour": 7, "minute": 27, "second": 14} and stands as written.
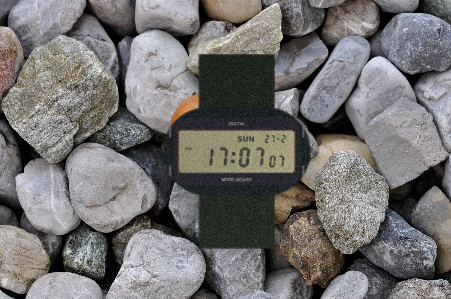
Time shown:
{"hour": 17, "minute": 7, "second": 7}
